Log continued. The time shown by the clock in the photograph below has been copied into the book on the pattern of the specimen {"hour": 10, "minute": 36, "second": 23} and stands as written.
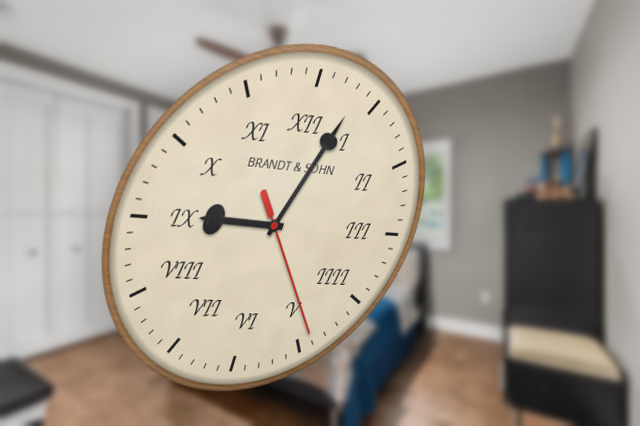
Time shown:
{"hour": 9, "minute": 3, "second": 24}
